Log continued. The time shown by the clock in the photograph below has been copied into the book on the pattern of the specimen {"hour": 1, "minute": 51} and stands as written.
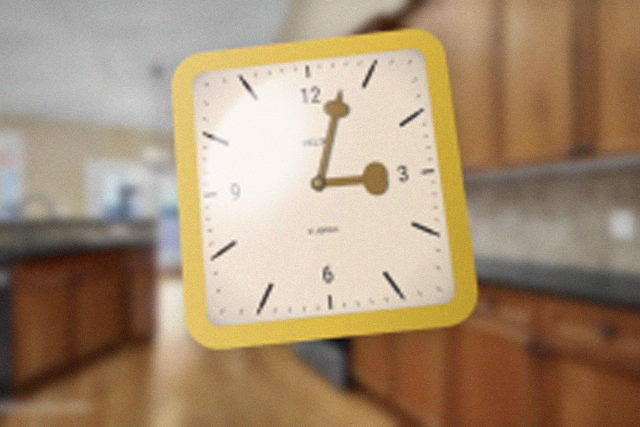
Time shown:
{"hour": 3, "minute": 3}
